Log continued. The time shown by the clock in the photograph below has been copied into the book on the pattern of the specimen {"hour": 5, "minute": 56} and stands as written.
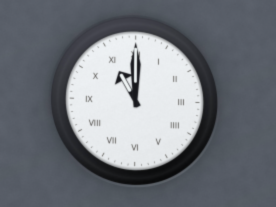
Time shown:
{"hour": 11, "minute": 0}
